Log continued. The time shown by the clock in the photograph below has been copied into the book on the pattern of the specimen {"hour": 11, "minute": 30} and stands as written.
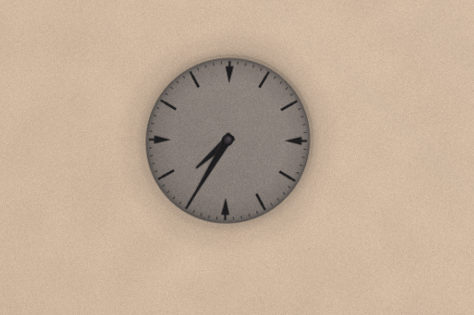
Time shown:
{"hour": 7, "minute": 35}
